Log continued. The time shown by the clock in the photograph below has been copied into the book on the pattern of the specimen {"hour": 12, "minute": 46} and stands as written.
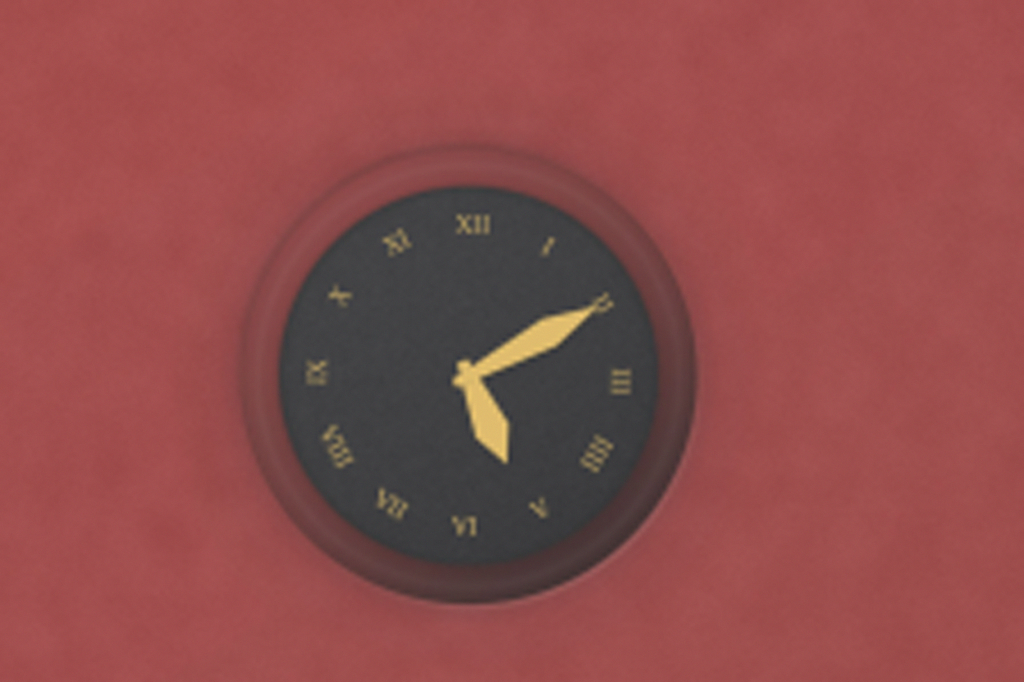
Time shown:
{"hour": 5, "minute": 10}
